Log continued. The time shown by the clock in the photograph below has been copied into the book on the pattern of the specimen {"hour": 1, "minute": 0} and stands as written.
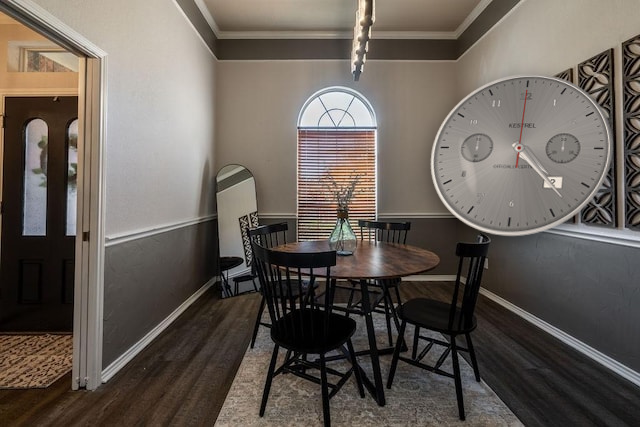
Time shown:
{"hour": 4, "minute": 23}
